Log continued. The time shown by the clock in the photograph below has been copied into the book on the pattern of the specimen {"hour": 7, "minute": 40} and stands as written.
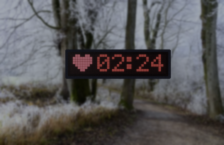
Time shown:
{"hour": 2, "minute": 24}
